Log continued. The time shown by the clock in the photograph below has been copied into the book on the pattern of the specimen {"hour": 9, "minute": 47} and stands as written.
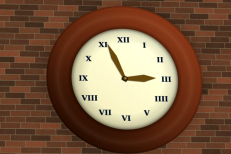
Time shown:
{"hour": 2, "minute": 56}
